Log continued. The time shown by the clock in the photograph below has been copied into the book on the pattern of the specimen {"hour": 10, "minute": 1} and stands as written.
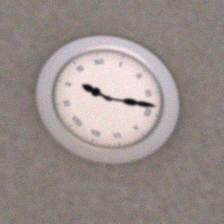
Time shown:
{"hour": 10, "minute": 18}
